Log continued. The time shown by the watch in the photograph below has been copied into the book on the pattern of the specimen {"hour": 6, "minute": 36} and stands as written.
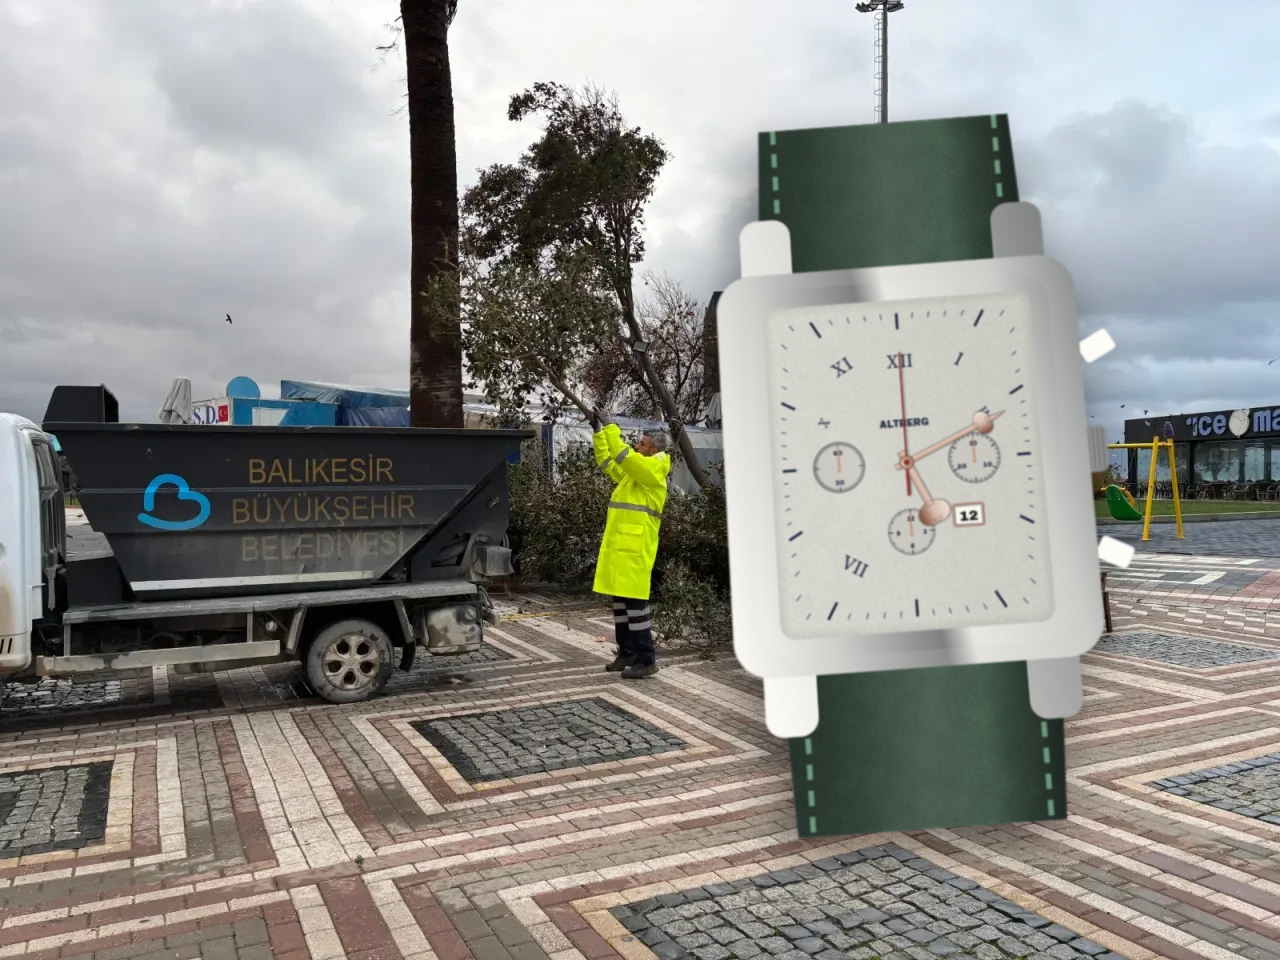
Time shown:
{"hour": 5, "minute": 11}
